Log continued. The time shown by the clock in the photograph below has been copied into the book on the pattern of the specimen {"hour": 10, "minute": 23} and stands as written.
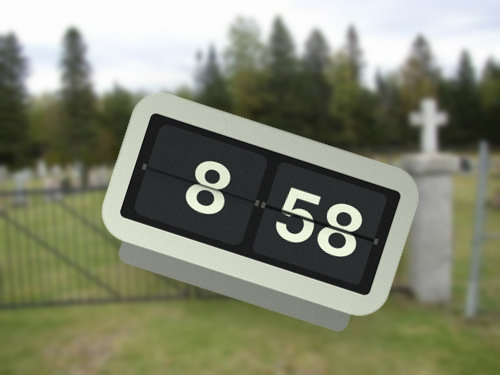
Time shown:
{"hour": 8, "minute": 58}
